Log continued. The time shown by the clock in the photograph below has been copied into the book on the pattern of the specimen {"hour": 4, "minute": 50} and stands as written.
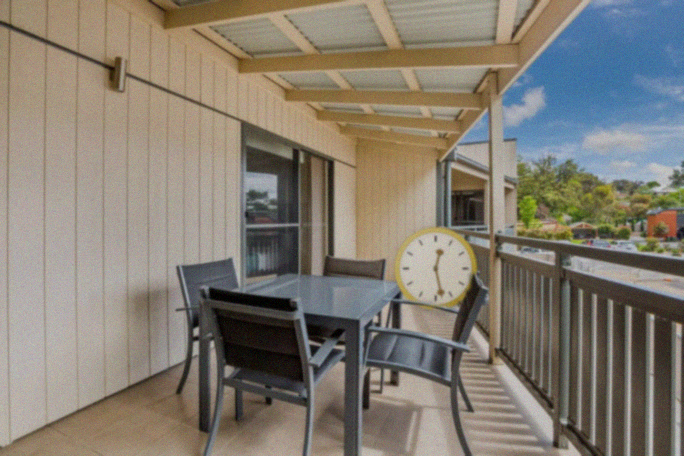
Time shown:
{"hour": 12, "minute": 28}
